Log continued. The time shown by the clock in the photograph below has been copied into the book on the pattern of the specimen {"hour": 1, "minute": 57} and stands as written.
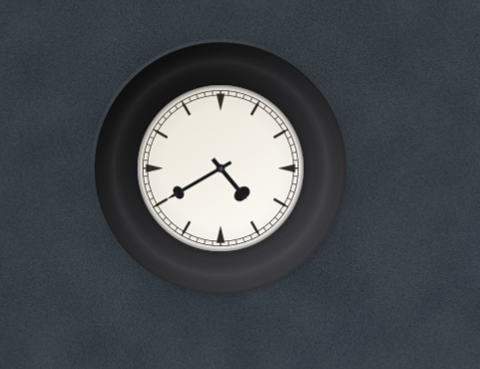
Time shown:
{"hour": 4, "minute": 40}
